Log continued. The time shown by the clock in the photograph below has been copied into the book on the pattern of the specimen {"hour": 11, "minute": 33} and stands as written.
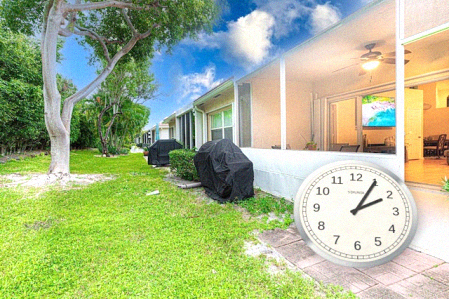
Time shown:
{"hour": 2, "minute": 5}
